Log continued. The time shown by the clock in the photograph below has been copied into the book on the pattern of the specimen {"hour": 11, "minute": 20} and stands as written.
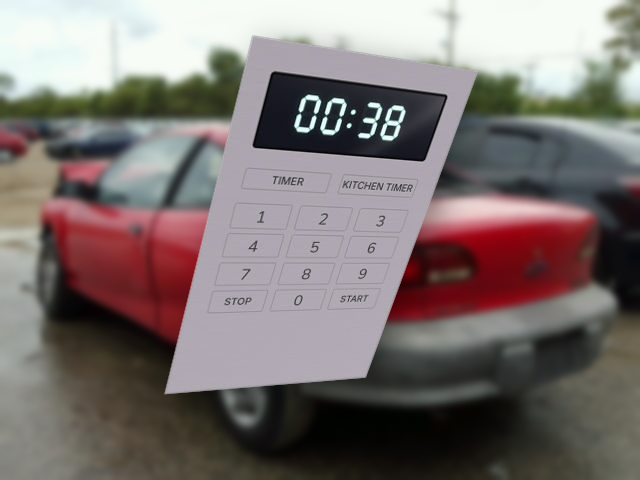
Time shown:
{"hour": 0, "minute": 38}
